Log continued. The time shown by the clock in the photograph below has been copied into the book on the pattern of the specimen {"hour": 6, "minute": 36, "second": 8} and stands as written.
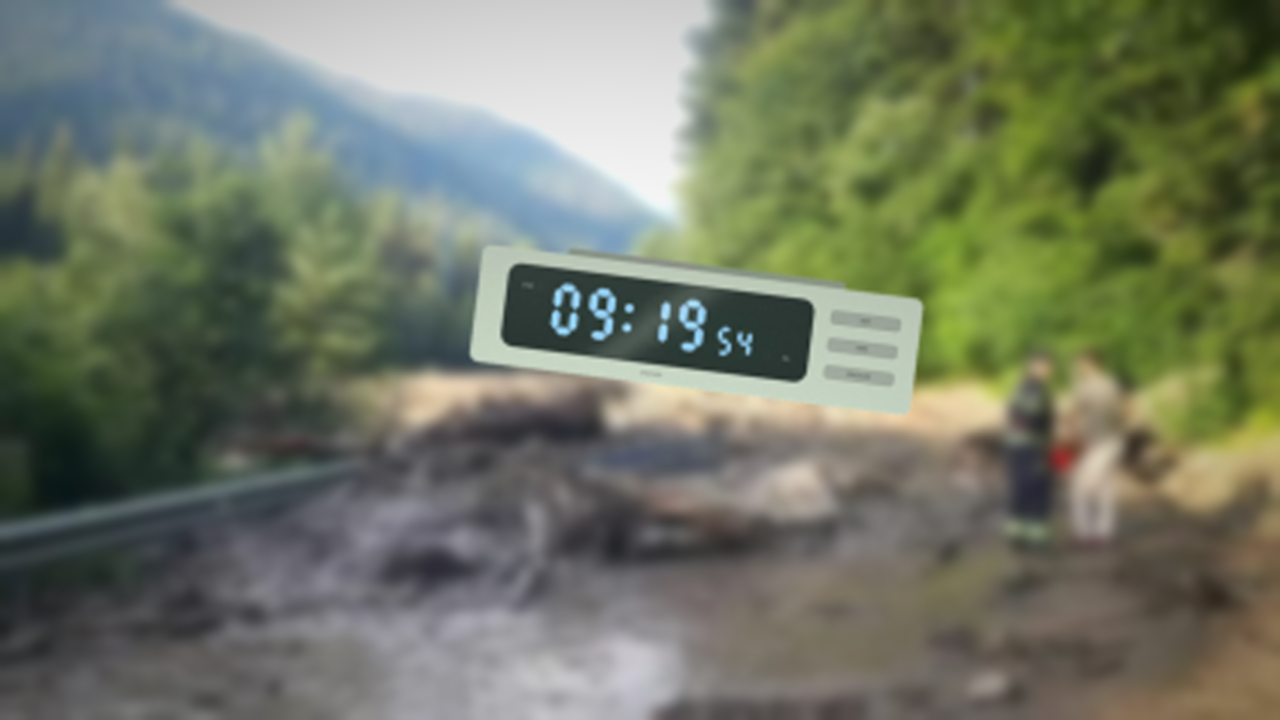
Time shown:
{"hour": 9, "minute": 19, "second": 54}
